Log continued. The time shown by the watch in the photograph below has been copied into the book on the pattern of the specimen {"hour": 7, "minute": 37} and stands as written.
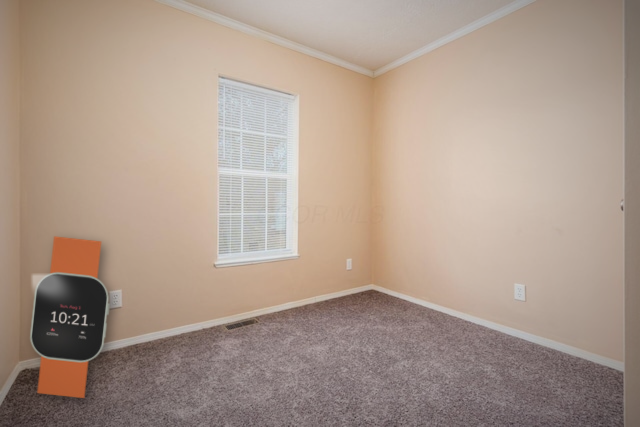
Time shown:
{"hour": 10, "minute": 21}
